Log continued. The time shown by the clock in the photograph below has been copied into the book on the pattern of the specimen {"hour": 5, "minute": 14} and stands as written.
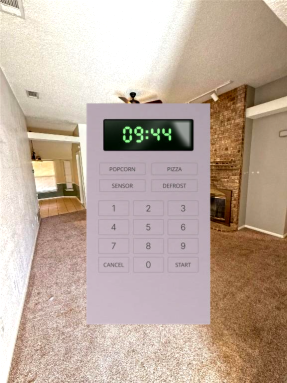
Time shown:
{"hour": 9, "minute": 44}
